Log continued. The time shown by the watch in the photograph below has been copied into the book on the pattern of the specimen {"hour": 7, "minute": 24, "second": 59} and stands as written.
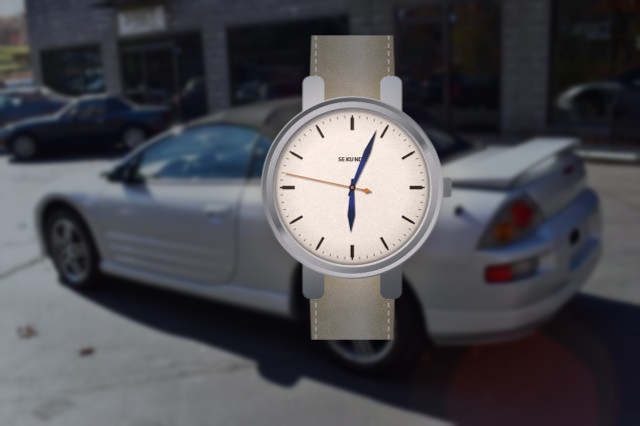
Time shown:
{"hour": 6, "minute": 3, "second": 47}
